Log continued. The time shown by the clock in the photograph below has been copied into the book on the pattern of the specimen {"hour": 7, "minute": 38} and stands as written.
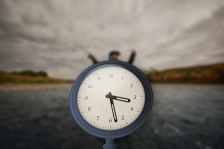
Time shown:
{"hour": 3, "minute": 28}
